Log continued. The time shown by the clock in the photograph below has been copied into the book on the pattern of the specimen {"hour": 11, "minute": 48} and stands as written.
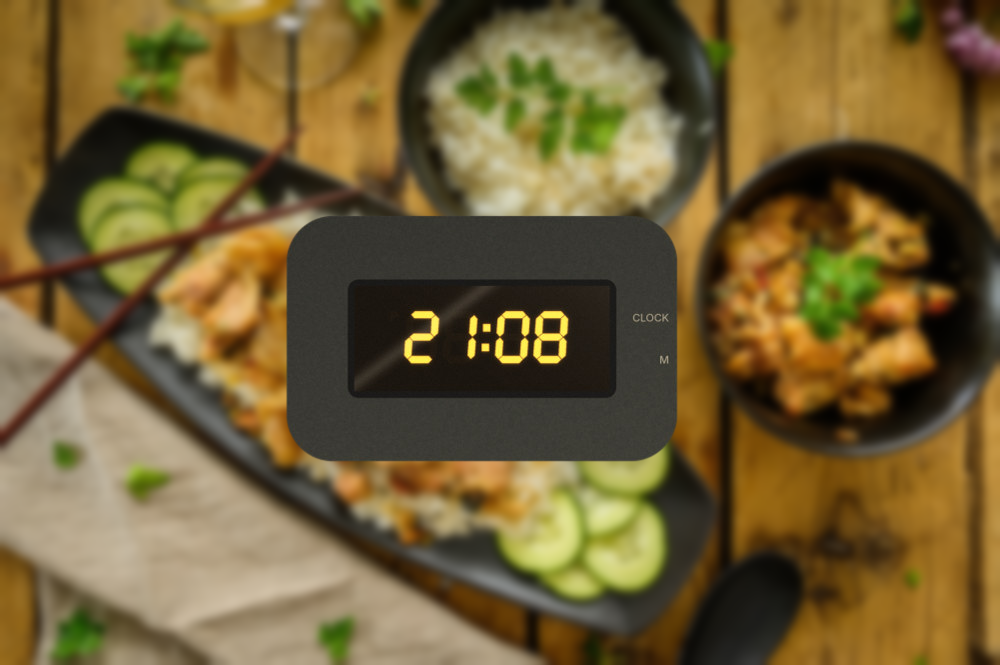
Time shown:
{"hour": 21, "minute": 8}
